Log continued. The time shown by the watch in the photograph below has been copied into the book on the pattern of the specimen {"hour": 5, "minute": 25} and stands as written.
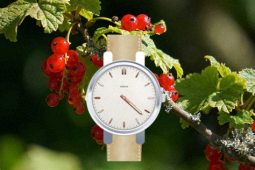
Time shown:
{"hour": 4, "minute": 22}
